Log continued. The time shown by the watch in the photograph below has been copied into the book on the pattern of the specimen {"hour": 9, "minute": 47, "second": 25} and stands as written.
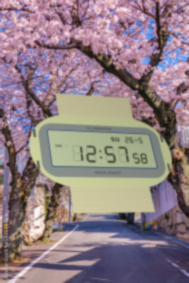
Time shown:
{"hour": 12, "minute": 57, "second": 58}
